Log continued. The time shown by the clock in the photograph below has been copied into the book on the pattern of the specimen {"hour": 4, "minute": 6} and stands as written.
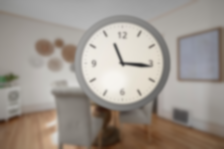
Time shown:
{"hour": 11, "minute": 16}
